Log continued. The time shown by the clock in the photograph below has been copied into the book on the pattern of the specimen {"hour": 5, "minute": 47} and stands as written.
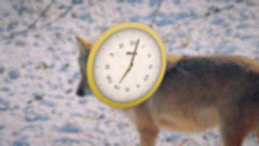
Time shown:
{"hour": 7, "minute": 2}
